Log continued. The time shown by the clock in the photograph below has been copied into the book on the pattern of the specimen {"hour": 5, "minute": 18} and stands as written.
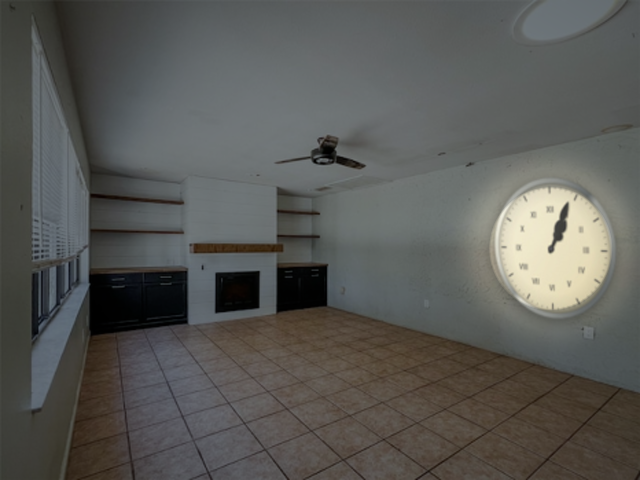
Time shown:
{"hour": 1, "minute": 4}
